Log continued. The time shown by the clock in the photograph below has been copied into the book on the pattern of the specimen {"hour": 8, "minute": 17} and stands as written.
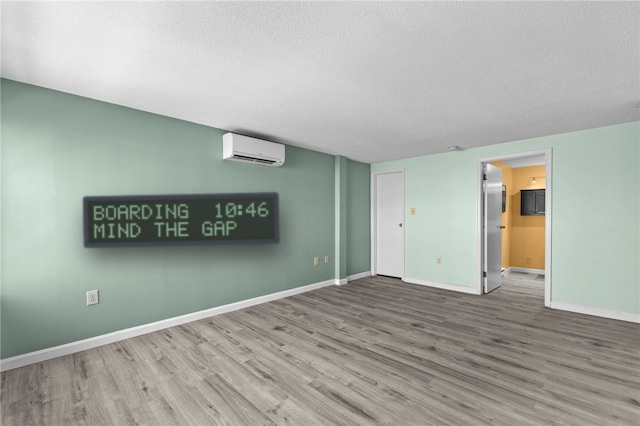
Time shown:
{"hour": 10, "minute": 46}
